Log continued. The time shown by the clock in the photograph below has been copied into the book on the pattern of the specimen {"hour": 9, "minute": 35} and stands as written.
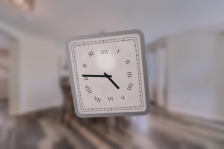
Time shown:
{"hour": 4, "minute": 46}
